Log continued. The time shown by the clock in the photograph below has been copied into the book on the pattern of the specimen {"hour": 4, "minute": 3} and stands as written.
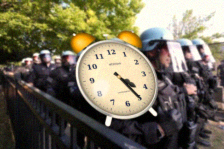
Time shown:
{"hour": 4, "minute": 25}
